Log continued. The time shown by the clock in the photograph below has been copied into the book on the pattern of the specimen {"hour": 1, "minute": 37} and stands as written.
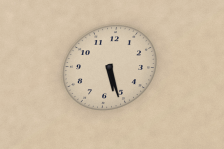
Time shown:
{"hour": 5, "minute": 26}
